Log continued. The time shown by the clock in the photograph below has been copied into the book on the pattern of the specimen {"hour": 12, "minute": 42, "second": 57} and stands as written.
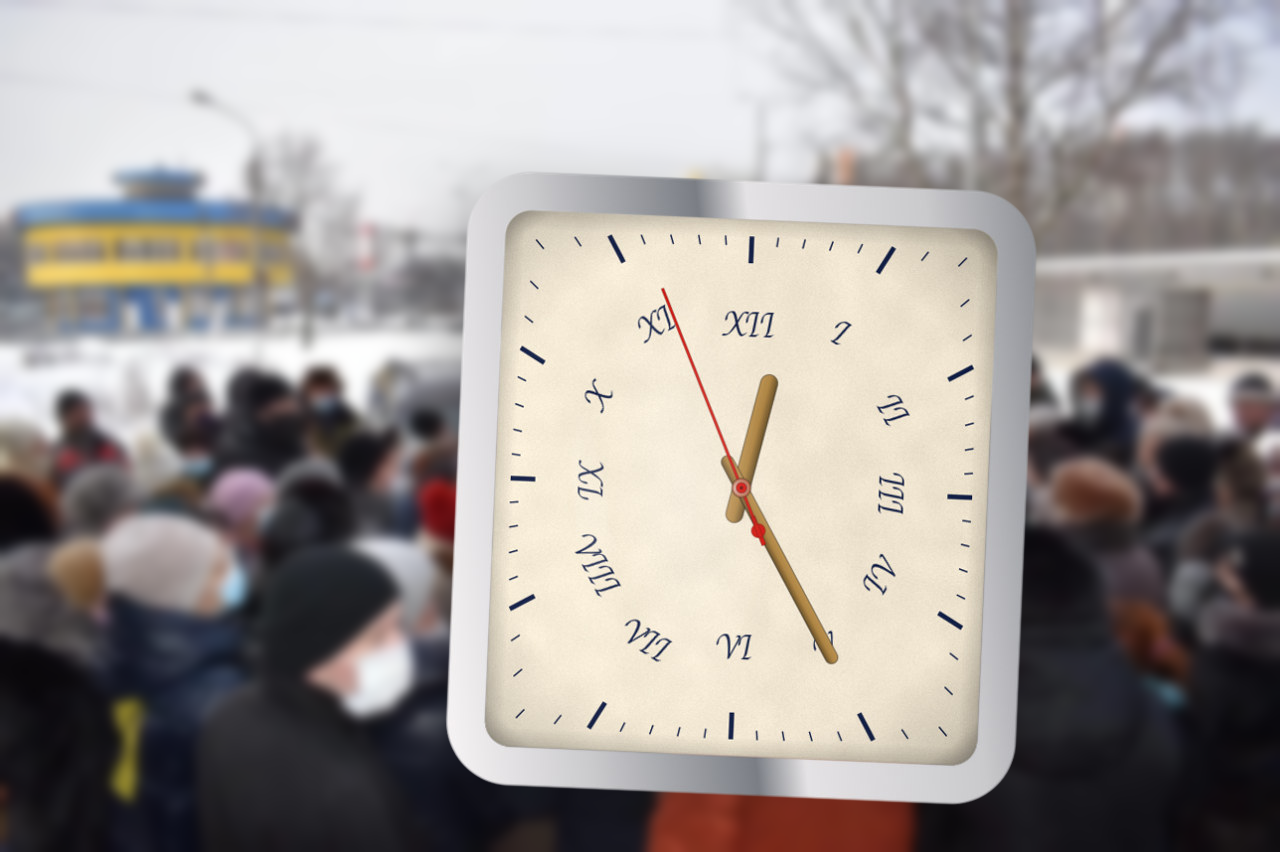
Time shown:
{"hour": 12, "minute": 24, "second": 56}
